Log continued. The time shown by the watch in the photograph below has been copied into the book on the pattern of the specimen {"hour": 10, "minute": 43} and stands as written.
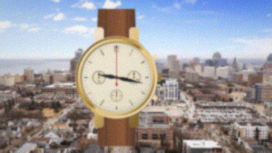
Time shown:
{"hour": 9, "minute": 17}
